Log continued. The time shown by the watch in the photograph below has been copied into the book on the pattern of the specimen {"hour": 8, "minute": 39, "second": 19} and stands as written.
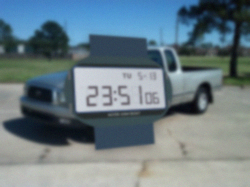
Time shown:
{"hour": 23, "minute": 51, "second": 6}
